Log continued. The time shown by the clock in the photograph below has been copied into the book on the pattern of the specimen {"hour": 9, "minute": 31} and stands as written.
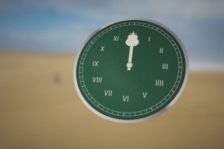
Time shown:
{"hour": 12, "minute": 0}
